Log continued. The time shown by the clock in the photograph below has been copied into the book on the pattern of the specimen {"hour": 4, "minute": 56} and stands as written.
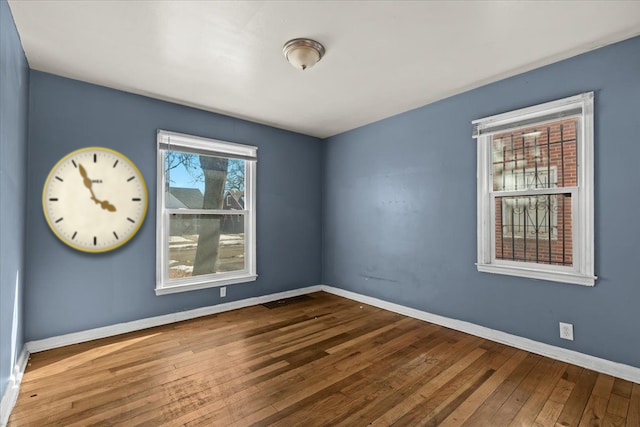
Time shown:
{"hour": 3, "minute": 56}
